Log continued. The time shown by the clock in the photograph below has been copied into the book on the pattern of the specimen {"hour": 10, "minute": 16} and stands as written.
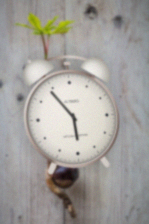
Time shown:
{"hour": 5, "minute": 54}
